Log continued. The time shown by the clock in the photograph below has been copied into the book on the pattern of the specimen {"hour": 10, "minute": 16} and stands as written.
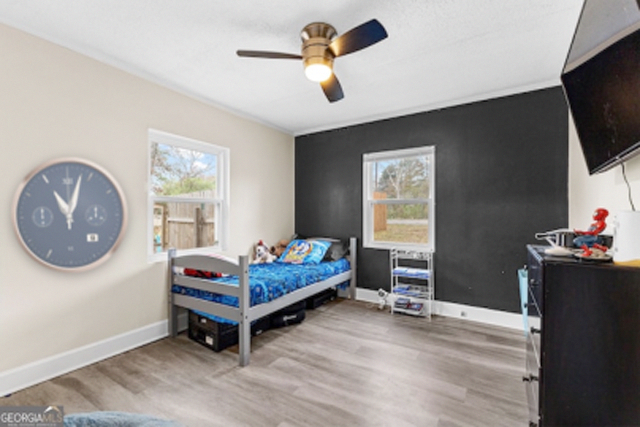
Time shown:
{"hour": 11, "minute": 3}
